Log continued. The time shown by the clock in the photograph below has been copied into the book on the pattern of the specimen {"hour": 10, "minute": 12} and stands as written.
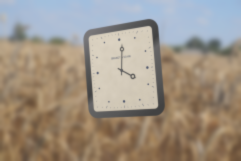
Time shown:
{"hour": 4, "minute": 1}
